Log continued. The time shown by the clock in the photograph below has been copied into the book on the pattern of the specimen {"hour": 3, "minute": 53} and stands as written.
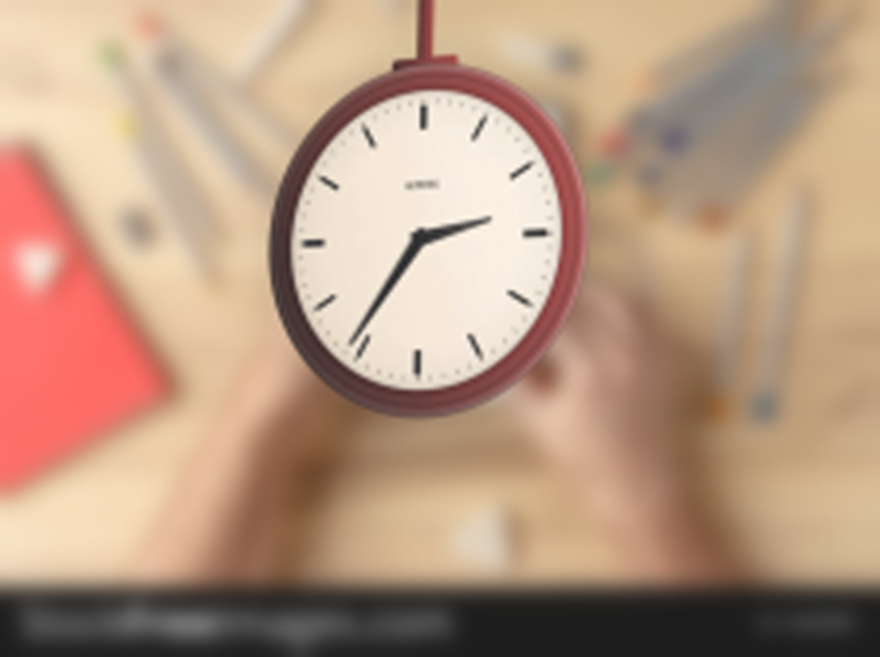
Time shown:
{"hour": 2, "minute": 36}
